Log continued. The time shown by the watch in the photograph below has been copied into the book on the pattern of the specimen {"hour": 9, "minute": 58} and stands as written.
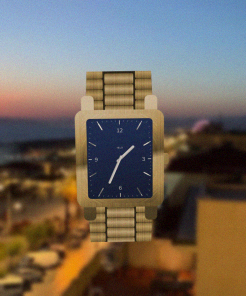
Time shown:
{"hour": 1, "minute": 34}
